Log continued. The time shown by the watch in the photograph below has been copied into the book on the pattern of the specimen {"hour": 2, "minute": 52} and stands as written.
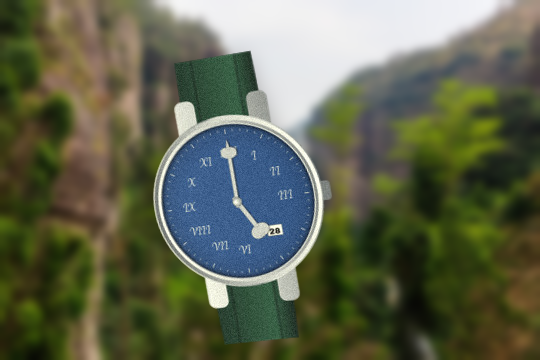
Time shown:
{"hour": 5, "minute": 0}
